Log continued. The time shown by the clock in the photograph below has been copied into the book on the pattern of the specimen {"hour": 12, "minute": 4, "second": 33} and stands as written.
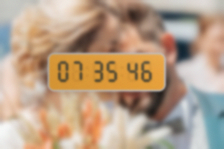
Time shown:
{"hour": 7, "minute": 35, "second": 46}
